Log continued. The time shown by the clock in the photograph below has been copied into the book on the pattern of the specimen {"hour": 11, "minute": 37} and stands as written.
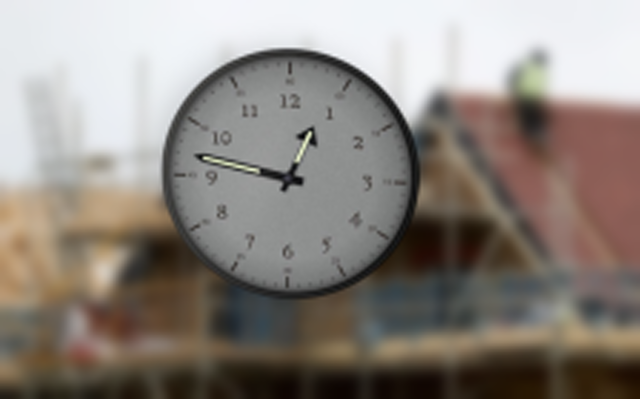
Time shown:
{"hour": 12, "minute": 47}
